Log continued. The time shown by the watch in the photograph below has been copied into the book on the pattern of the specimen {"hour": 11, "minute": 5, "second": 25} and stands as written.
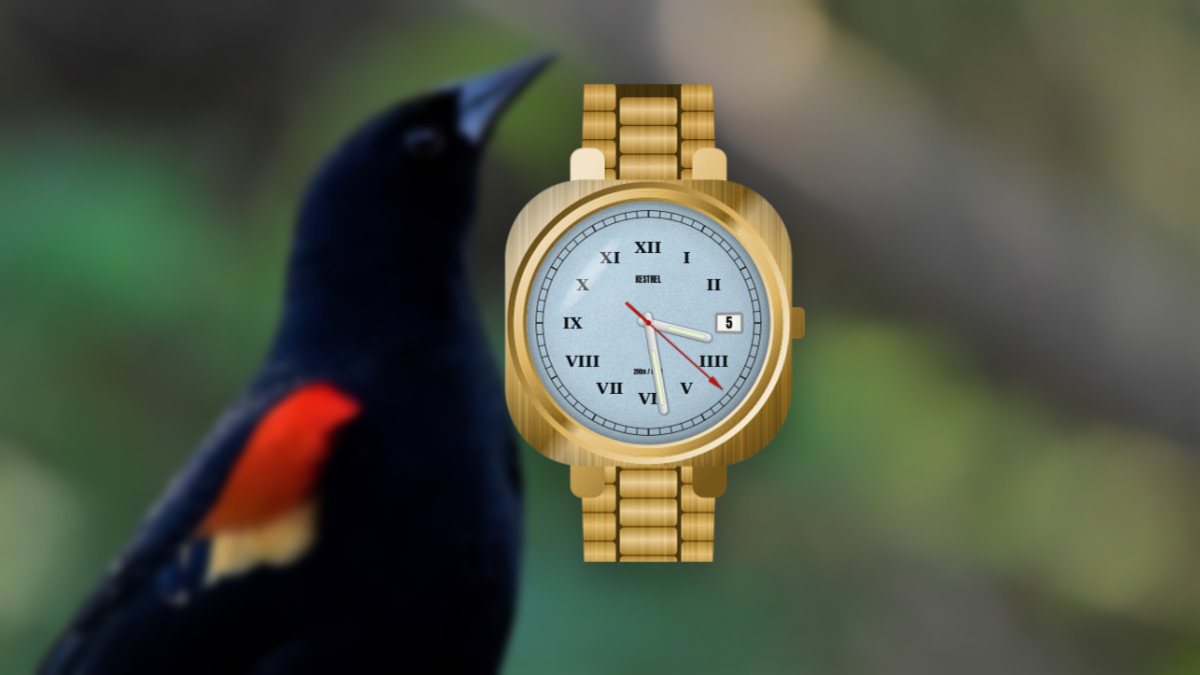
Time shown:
{"hour": 3, "minute": 28, "second": 22}
